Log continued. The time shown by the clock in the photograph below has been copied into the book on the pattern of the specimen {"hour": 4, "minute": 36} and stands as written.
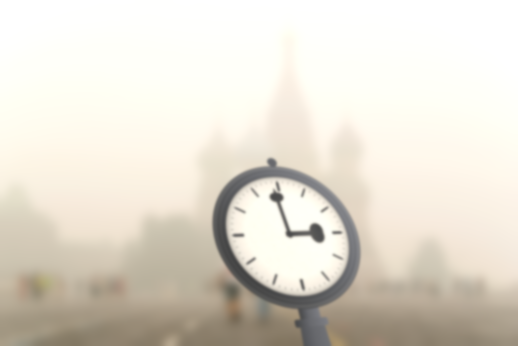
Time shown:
{"hour": 2, "minute": 59}
